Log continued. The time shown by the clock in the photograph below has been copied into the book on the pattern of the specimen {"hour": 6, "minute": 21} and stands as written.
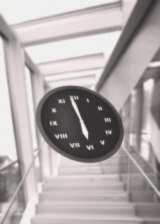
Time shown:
{"hour": 5, "minute": 59}
